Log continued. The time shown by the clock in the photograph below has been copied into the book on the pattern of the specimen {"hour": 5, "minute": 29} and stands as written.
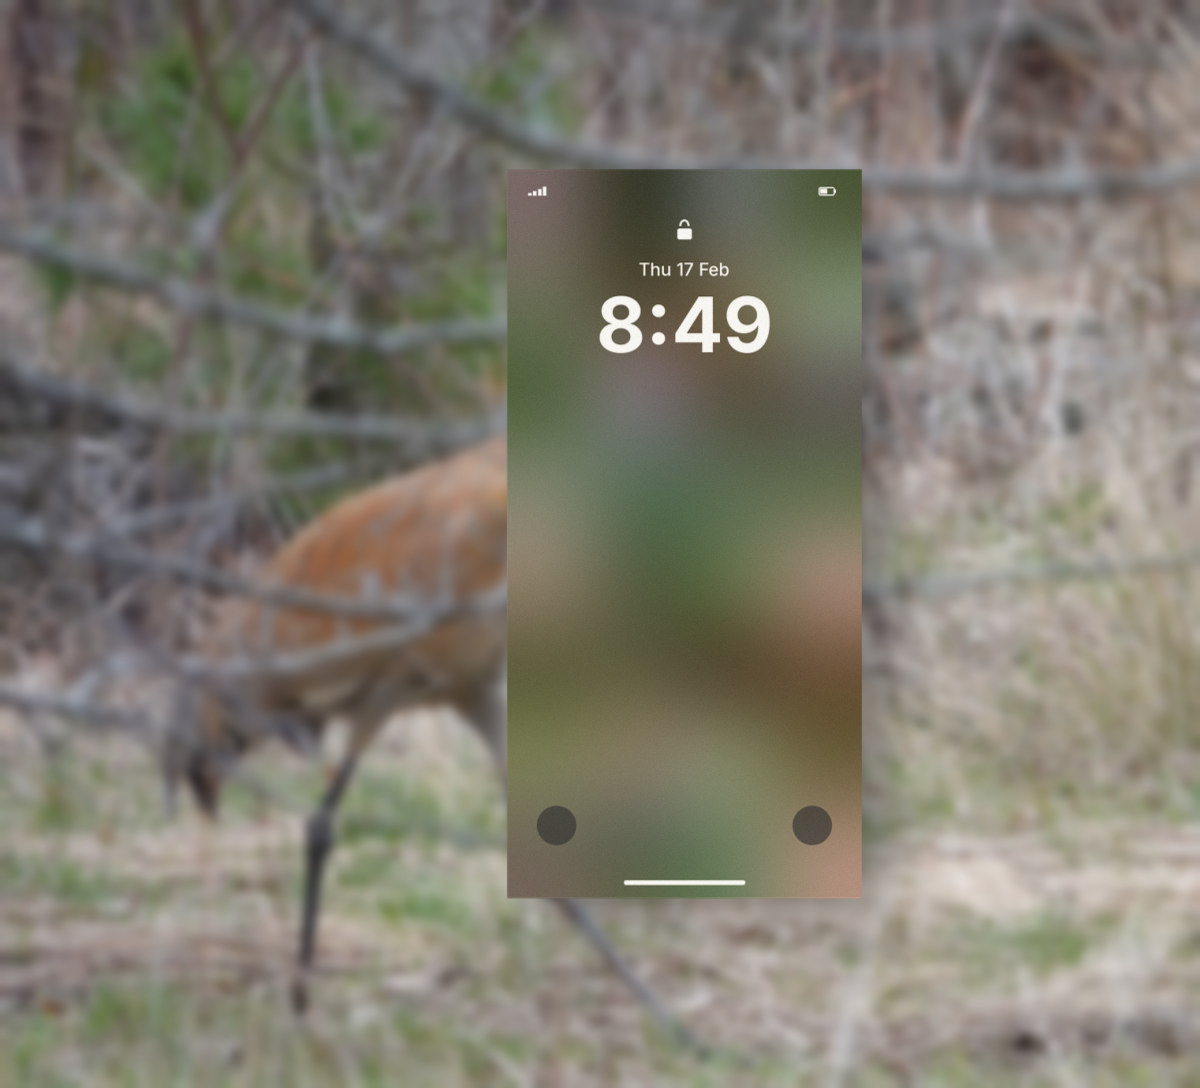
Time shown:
{"hour": 8, "minute": 49}
